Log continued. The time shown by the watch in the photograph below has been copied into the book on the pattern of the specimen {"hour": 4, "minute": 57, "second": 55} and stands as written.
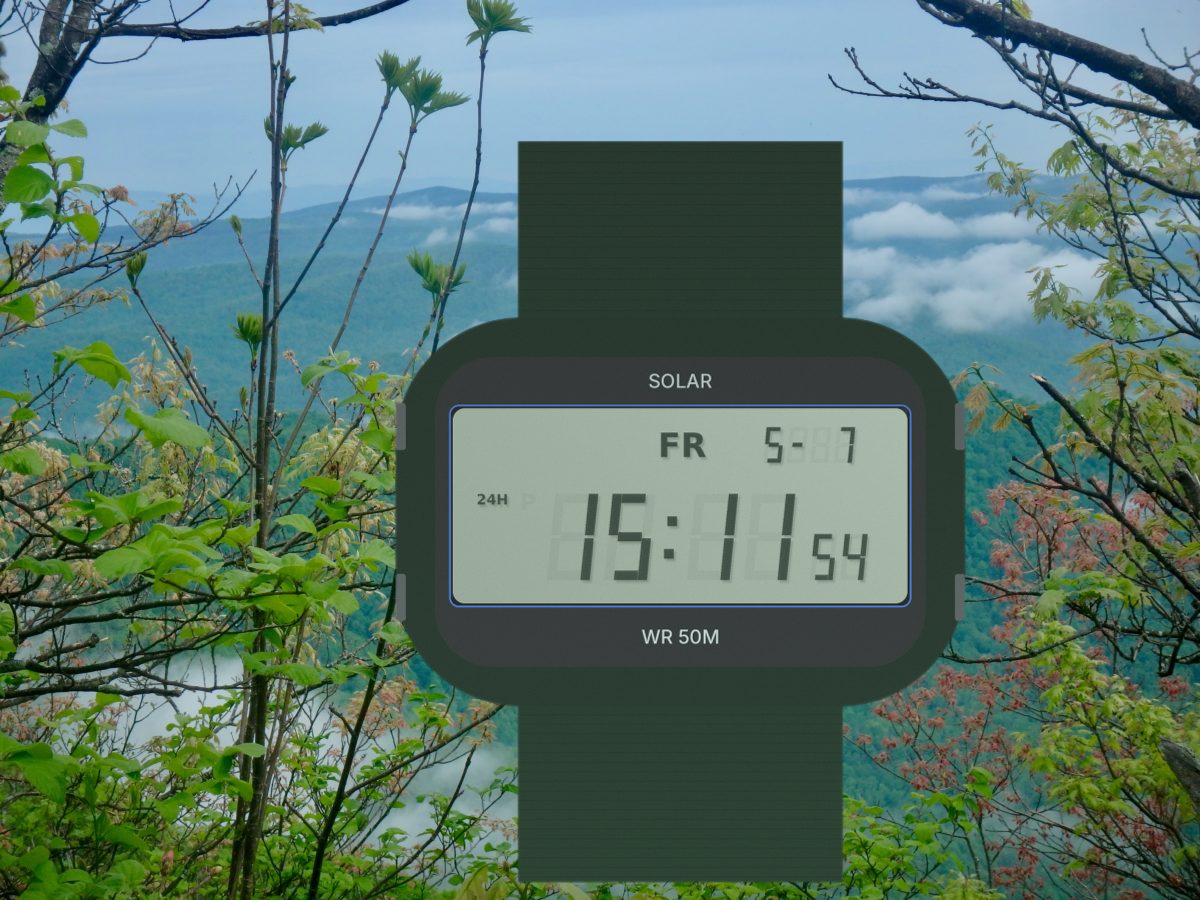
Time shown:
{"hour": 15, "minute": 11, "second": 54}
